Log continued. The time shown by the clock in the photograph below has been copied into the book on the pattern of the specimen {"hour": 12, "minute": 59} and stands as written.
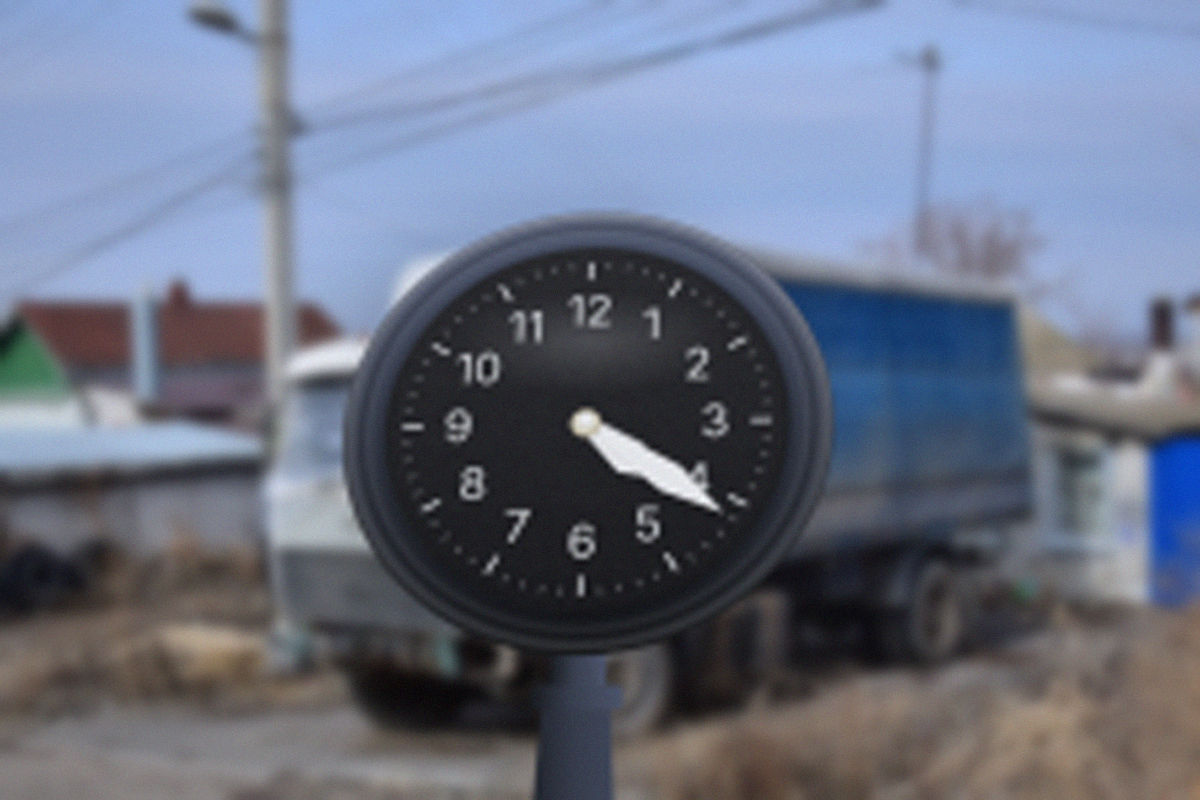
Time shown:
{"hour": 4, "minute": 21}
